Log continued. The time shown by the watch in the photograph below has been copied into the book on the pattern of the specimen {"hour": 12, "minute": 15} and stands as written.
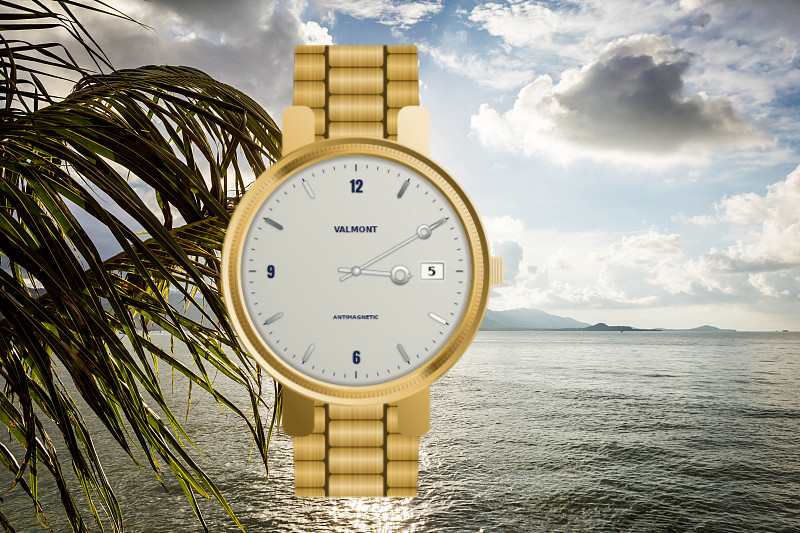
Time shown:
{"hour": 3, "minute": 10}
